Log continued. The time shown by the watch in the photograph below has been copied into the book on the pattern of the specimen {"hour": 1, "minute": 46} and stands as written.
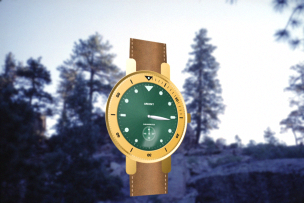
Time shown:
{"hour": 3, "minute": 16}
